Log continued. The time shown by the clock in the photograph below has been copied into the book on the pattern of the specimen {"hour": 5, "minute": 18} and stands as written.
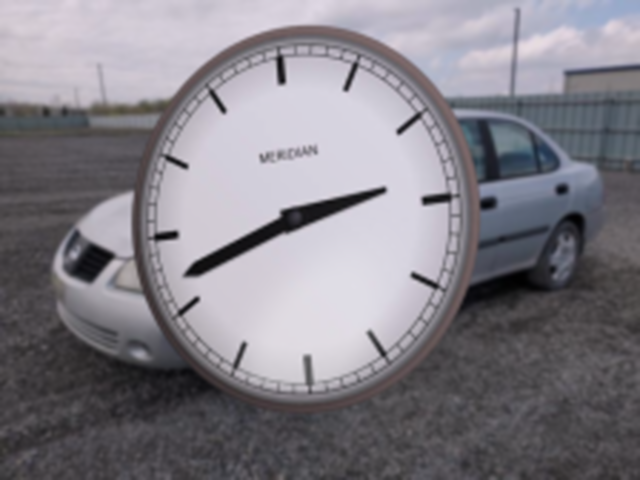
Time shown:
{"hour": 2, "minute": 42}
